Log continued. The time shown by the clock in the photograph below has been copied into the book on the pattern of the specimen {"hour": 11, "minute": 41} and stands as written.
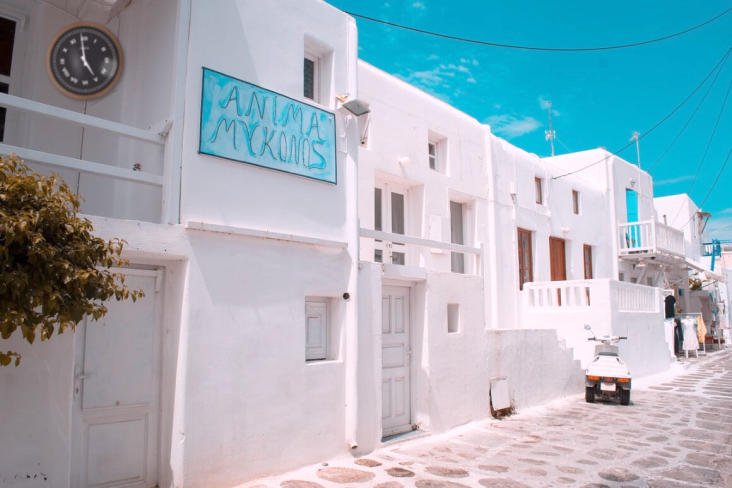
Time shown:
{"hour": 4, "minute": 59}
